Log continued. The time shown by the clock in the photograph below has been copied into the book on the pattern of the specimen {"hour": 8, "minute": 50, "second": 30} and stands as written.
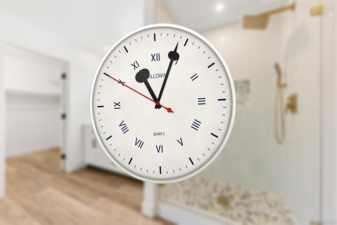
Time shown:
{"hour": 11, "minute": 3, "second": 50}
